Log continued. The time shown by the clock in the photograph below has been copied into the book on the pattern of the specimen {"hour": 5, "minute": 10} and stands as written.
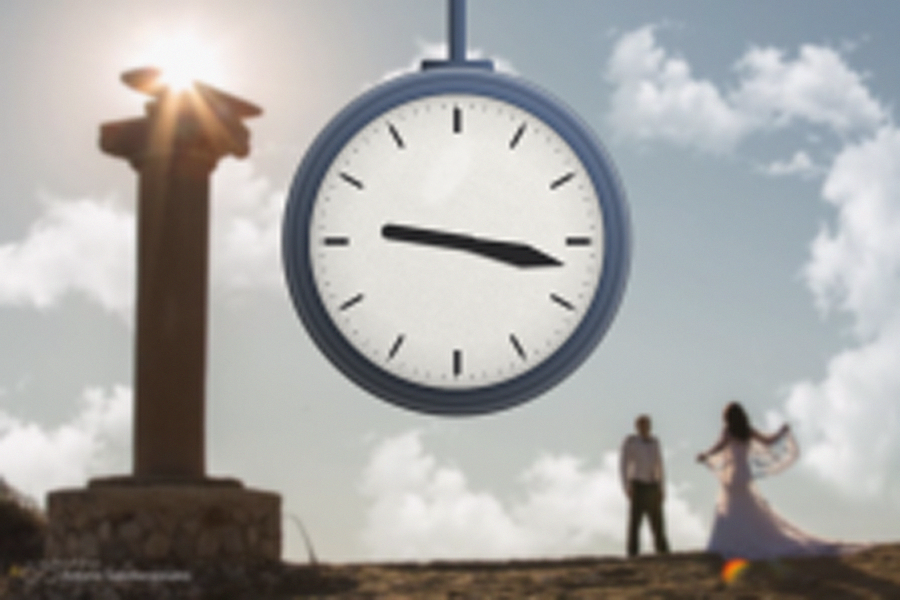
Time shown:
{"hour": 9, "minute": 17}
